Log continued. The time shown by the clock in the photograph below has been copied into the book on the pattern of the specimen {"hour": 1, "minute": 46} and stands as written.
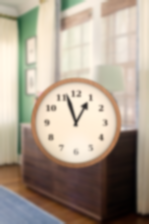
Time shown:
{"hour": 12, "minute": 57}
